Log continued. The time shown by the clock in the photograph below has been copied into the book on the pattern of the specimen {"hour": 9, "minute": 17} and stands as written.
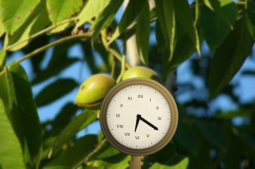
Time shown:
{"hour": 6, "minute": 20}
